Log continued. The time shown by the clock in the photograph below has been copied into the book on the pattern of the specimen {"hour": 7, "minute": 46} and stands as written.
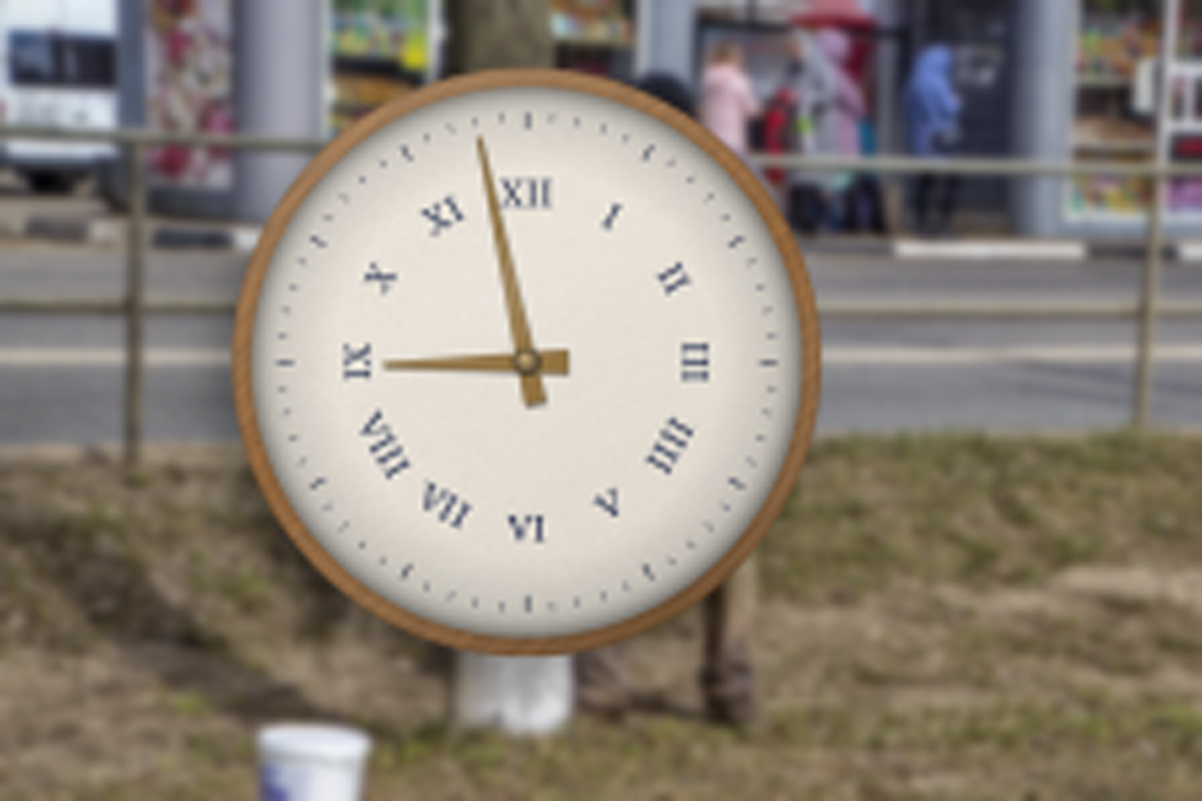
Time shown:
{"hour": 8, "minute": 58}
